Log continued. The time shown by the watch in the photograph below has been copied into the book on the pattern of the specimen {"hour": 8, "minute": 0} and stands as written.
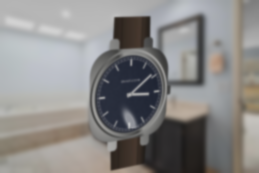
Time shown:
{"hour": 3, "minute": 9}
